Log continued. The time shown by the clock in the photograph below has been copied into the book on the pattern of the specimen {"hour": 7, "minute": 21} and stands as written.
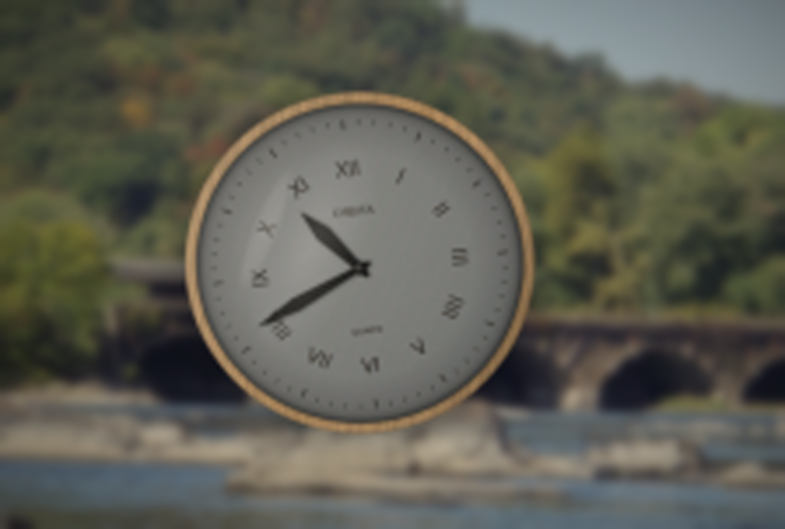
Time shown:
{"hour": 10, "minute": 41}
